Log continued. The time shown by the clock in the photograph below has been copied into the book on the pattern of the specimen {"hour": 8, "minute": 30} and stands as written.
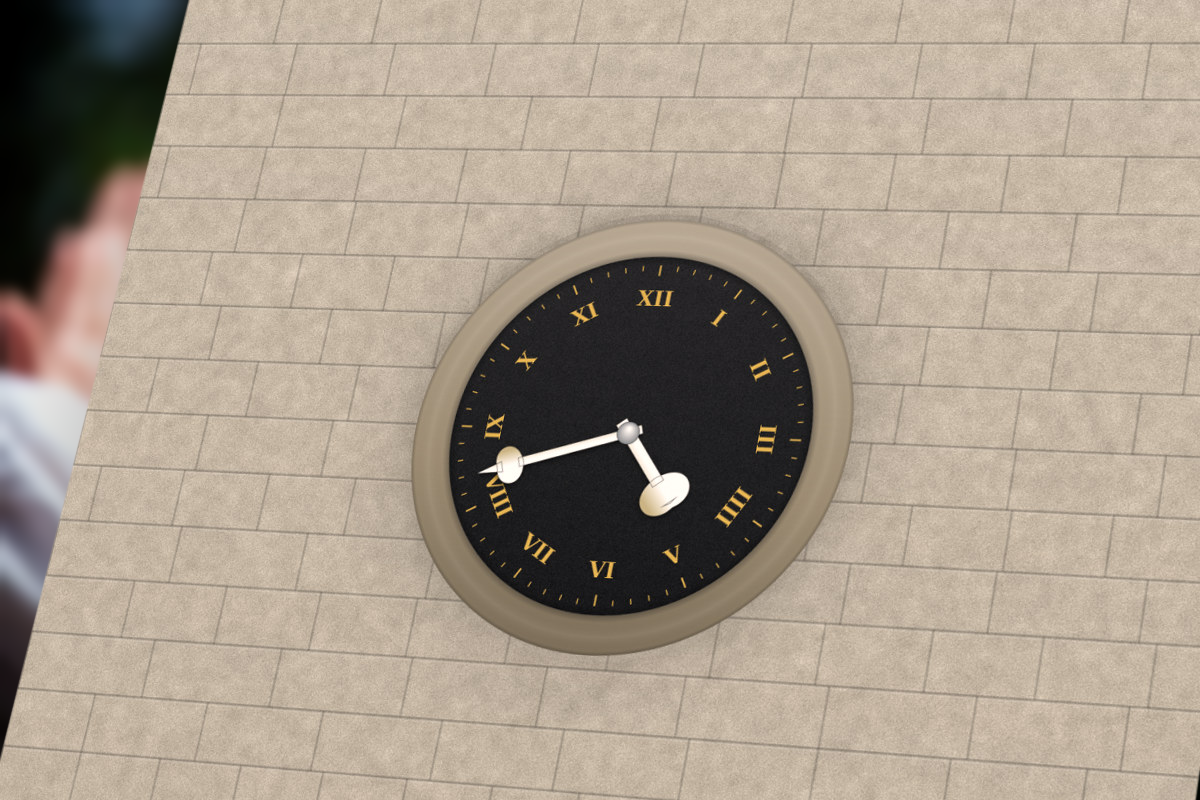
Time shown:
{"hour": 4, "minute": 42}
